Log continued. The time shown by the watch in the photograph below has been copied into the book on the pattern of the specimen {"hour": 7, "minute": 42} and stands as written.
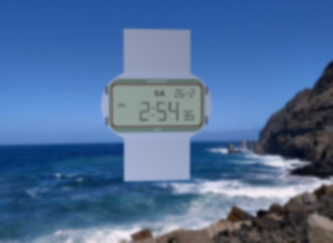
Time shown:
{"hour": 2, "minute": 54}
